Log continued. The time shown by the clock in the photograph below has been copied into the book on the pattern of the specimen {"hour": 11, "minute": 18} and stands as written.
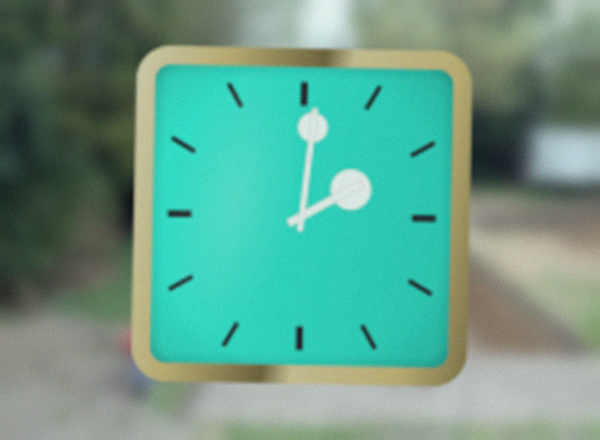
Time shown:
{"hour": 2, "minute": 1}
